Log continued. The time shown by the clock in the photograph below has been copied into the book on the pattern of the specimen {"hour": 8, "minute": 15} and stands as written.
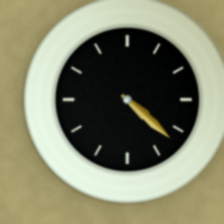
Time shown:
{"hour": 4, "minute": 22}
